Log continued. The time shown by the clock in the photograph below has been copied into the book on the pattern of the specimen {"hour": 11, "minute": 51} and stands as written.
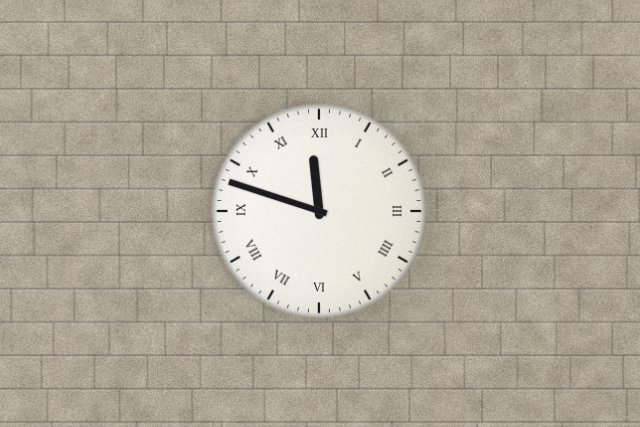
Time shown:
{"hour": 11, "minute": 48}
